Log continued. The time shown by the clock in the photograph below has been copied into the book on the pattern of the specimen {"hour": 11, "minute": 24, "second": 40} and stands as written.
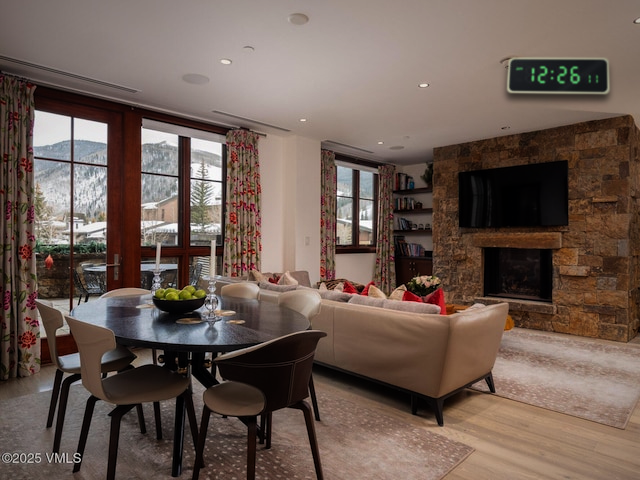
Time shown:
{"hour": 12, "minute": 26, "second": 11}
